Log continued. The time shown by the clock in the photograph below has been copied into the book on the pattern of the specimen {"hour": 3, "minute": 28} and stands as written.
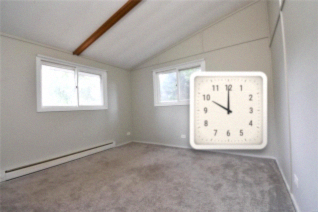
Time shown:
{"hour": 10, "minute": 0}
